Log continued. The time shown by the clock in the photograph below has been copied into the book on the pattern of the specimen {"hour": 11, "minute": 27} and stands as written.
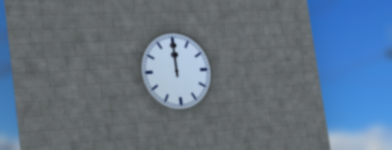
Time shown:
{"hour": 12, "minute": 0}
